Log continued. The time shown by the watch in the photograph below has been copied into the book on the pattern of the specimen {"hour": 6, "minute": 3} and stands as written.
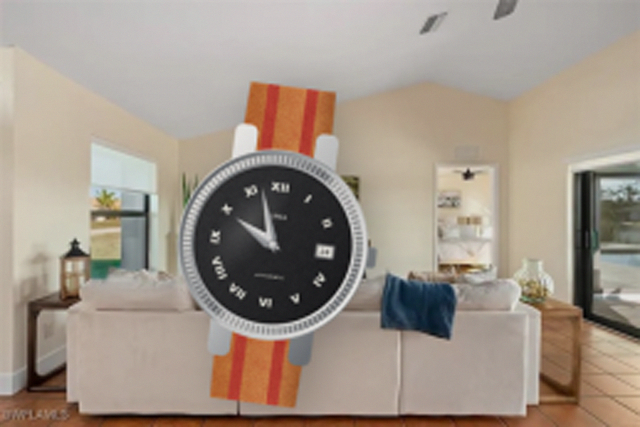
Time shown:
{"hour": 9, "minute": 57}
